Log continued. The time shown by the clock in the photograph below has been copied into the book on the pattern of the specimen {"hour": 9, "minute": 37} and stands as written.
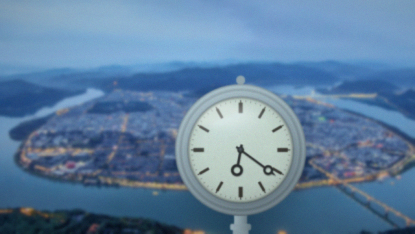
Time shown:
{"hour": 6, "minute": 21}
